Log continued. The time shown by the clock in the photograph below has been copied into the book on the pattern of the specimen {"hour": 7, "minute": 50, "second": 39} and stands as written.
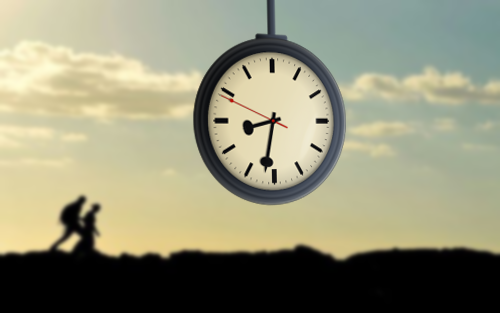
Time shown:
{"hour": 8, "minute": 31, "second": 49}
